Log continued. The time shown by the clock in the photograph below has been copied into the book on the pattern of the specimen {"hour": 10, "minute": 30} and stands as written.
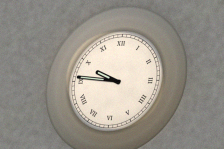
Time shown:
{"hour": 9, "minute": 46}
